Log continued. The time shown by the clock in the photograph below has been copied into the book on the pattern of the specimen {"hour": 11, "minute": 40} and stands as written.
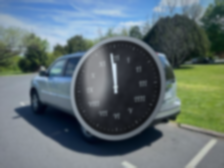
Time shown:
{"hour": 11, "minute": 59}
